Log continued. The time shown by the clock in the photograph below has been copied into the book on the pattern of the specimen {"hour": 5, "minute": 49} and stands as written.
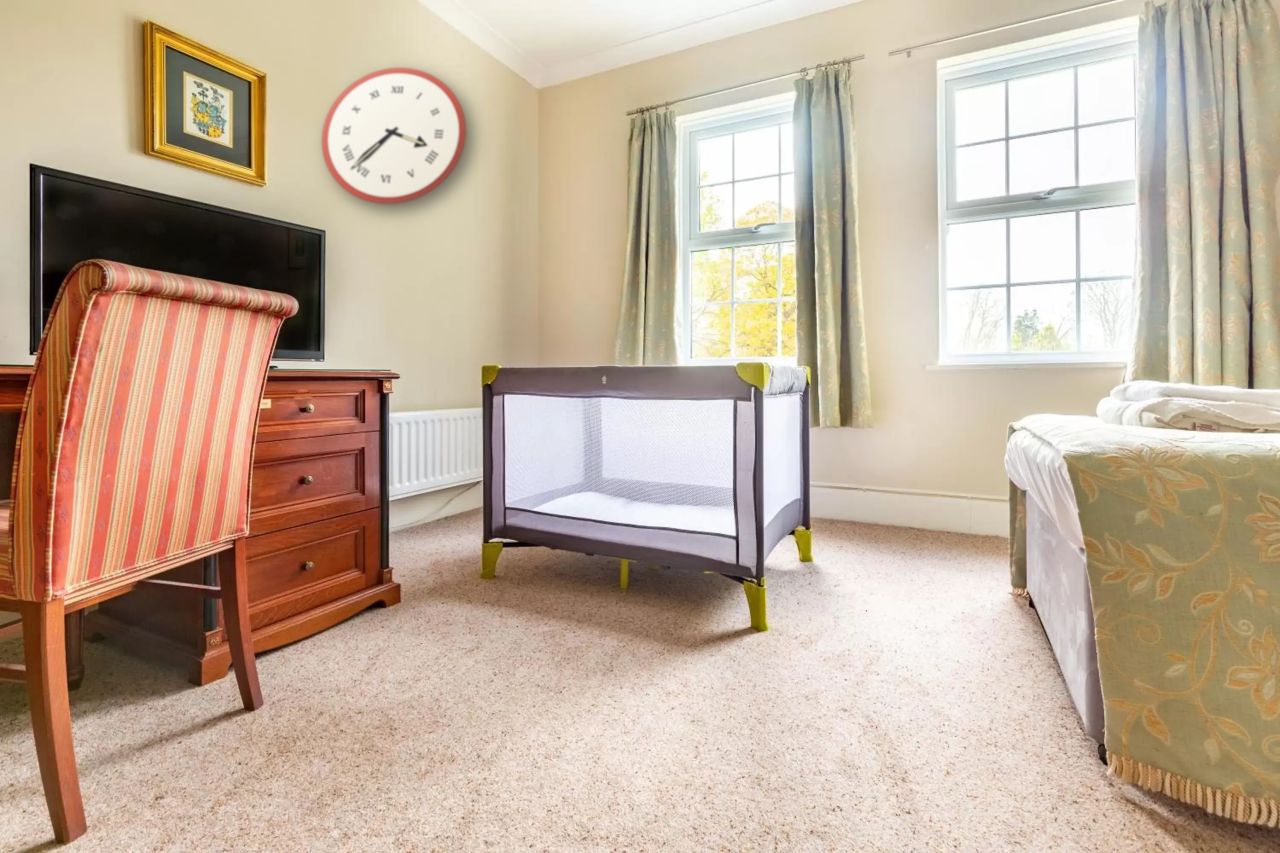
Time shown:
{"hour": 3, "minute": 37}
